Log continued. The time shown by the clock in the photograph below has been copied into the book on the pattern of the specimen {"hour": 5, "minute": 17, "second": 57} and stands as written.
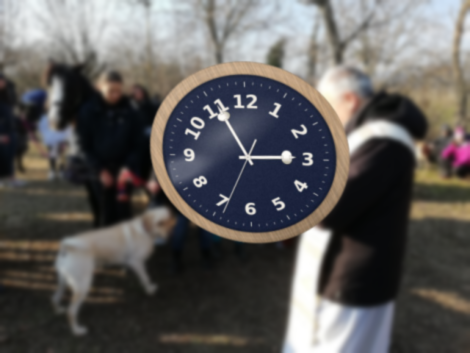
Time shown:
{"hour": 2, "minute": 55, "second": 34}
